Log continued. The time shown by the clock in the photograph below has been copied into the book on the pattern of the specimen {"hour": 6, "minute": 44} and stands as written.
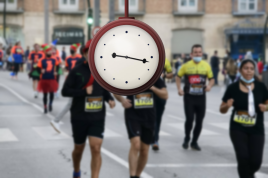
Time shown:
{"hour": 9, "minute": 17}
